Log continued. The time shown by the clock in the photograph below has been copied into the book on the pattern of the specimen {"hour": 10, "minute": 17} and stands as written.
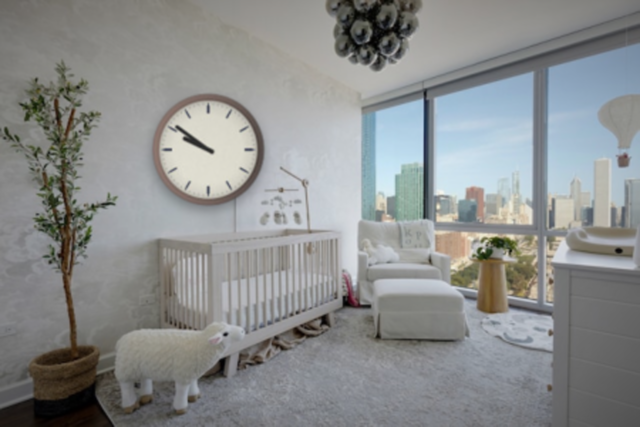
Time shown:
{"hour": 9, "minute": 51}
